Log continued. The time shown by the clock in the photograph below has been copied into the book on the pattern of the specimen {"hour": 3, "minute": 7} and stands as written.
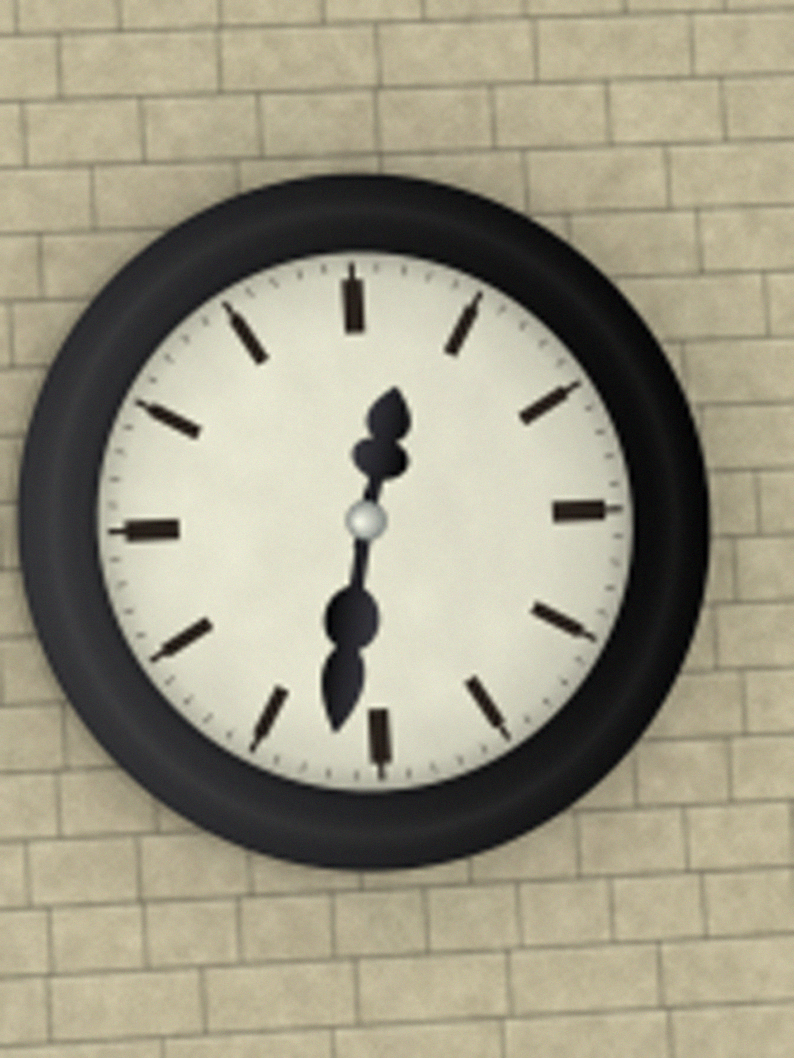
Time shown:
{"hour": 12, "minute": 32}
